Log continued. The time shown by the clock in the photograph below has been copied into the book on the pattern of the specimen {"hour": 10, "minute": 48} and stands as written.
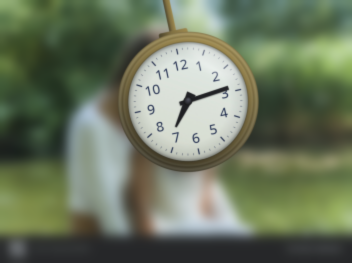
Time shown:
{"hour": 7, "minute": 14}
